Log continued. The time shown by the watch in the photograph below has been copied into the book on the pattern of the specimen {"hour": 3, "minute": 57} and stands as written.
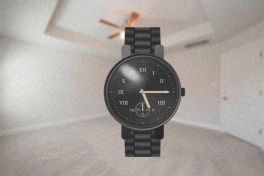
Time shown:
{"hour": 5, "minute": 15}
